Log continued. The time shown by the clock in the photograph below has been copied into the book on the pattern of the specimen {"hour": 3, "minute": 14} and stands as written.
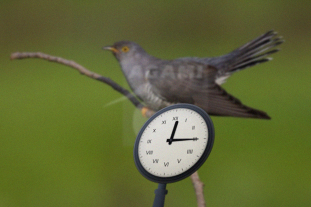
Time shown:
{"hour": 12, "minute": 15}
